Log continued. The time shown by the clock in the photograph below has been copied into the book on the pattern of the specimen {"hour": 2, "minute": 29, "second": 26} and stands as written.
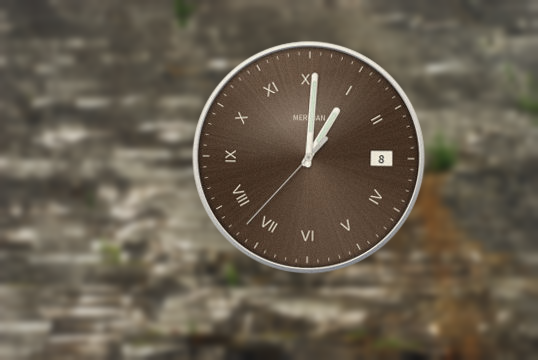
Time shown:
{"hour": 1, "minute": 0, "second": 37}
